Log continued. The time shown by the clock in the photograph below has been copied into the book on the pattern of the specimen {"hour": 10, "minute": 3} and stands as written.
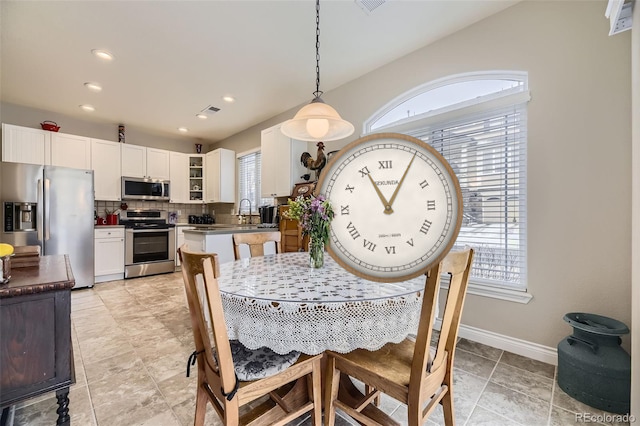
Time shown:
{"hour": 11, "minute": 5}
